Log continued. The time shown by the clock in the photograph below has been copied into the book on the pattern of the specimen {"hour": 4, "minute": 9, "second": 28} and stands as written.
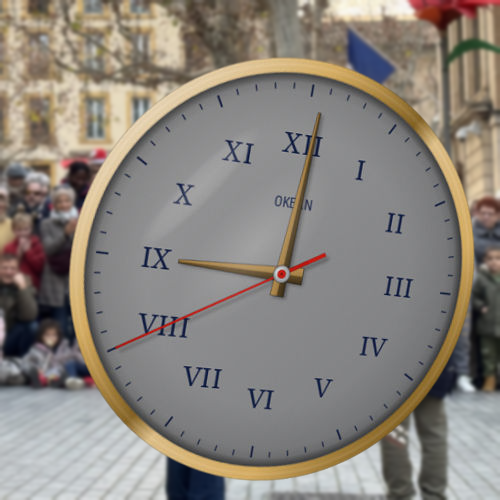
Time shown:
{"hour": 9, "minute": 0, "second": 40}
